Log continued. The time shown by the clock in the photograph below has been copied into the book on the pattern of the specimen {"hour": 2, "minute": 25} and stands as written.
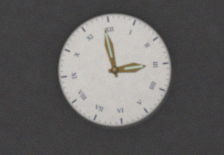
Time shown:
{"hour": 2, "minute": 59}
